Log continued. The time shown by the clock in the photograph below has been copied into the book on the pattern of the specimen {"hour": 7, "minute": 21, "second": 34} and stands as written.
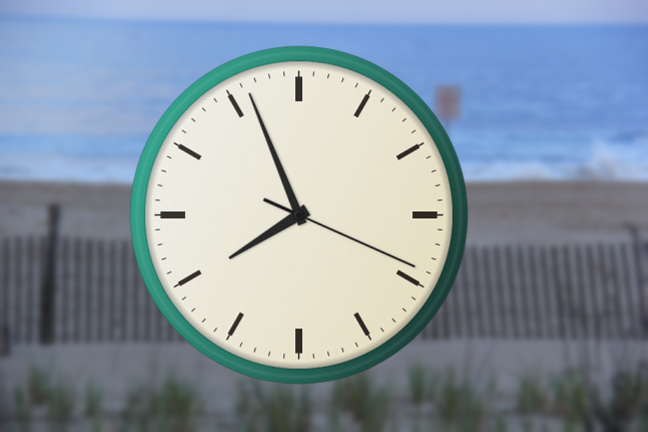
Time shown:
{"hour": 7, "minute": 56, "second": 19}
